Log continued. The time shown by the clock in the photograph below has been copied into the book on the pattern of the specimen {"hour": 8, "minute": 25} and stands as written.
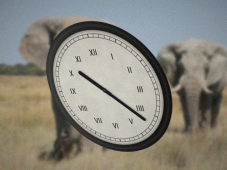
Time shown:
{"hour": 10, "minute": 22}
